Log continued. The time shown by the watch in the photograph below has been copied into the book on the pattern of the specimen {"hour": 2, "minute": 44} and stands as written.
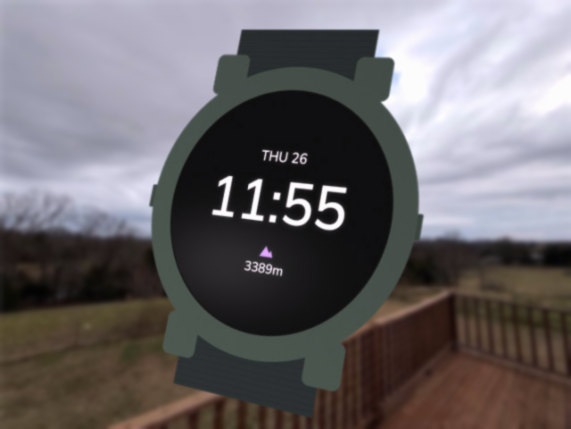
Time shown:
{"hour": 11, "minute": 55}
